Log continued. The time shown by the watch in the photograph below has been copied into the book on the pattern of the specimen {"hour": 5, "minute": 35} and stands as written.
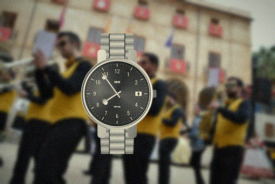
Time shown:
{"hour": 7, "minute": 54}
